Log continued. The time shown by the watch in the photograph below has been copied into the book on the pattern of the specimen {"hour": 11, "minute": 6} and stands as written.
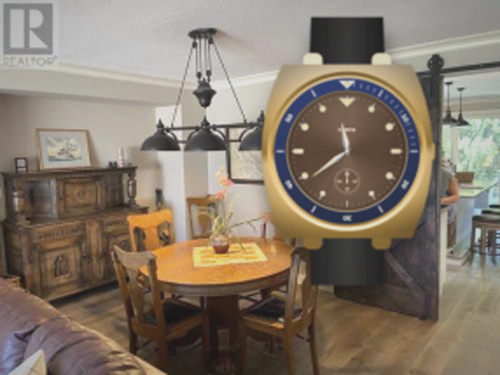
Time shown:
{"hour": 11, "minute": 39}
